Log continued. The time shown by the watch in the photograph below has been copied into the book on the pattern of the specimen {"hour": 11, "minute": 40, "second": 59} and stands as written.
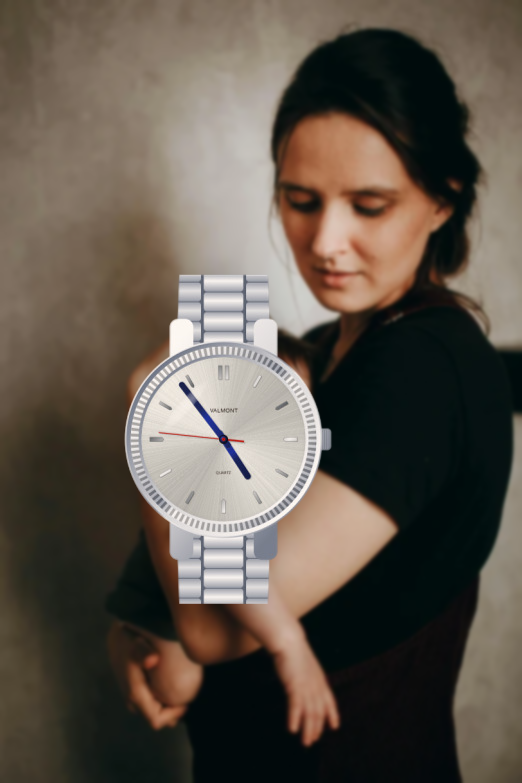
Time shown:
{"hour": 4, "minute": 53, "second": 46}
